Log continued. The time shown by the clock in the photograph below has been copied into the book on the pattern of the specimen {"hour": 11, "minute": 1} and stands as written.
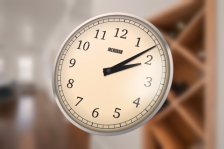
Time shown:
{"hour": 2, "minute": 8}
